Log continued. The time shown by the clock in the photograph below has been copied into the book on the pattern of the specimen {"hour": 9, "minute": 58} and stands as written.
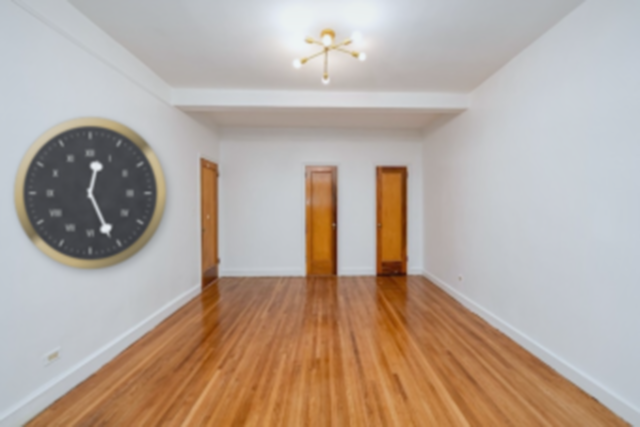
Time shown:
{"hour": 12, "minute": 26}
